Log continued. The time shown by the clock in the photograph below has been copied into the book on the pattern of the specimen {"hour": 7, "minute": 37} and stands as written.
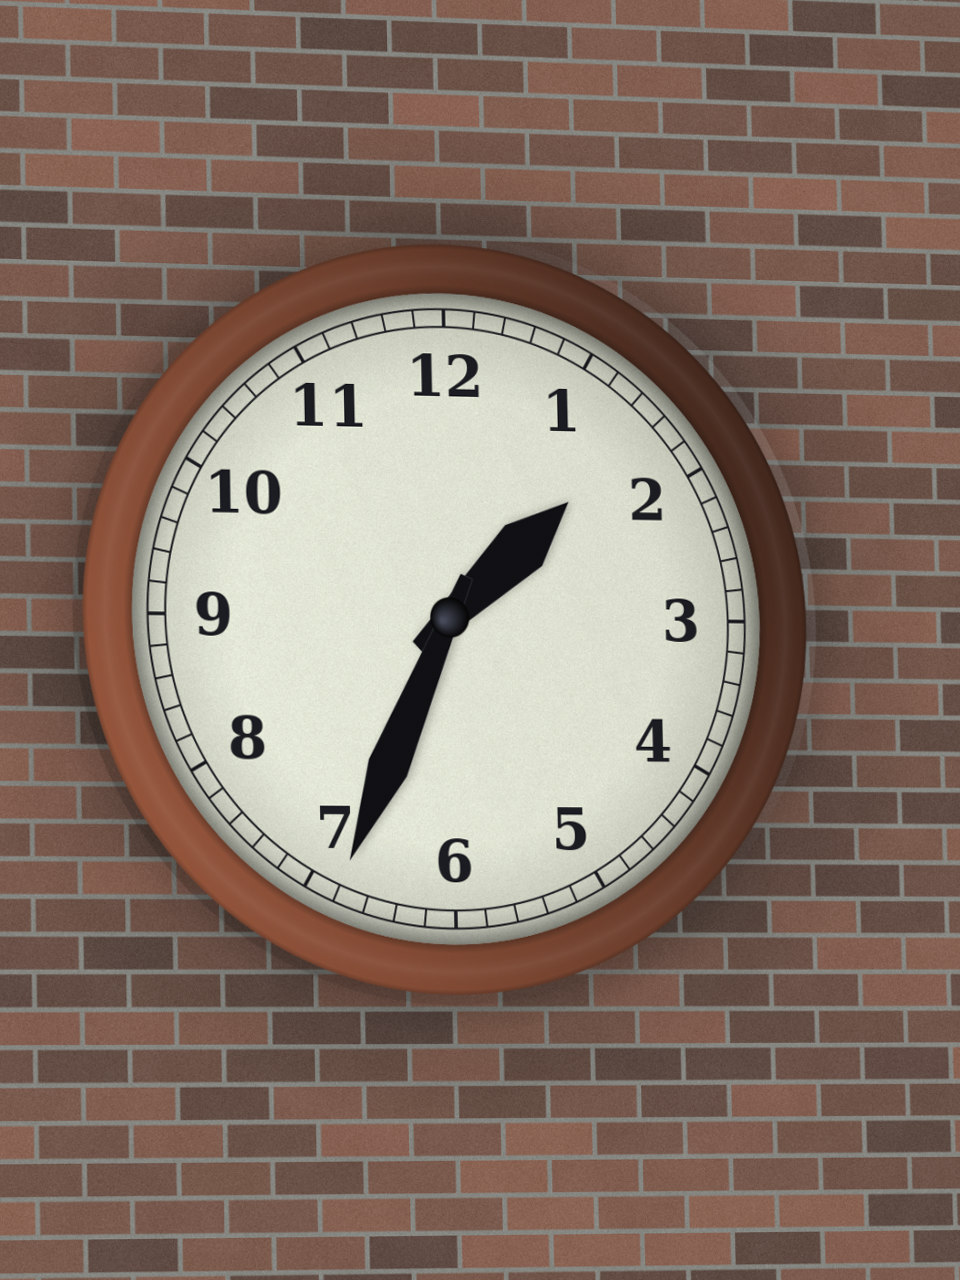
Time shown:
{"hour": 1, "minute": 34}
